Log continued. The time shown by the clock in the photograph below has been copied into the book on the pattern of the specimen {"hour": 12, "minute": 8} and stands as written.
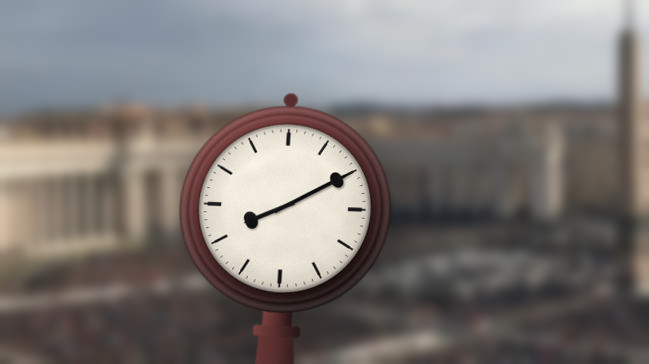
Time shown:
{"hour": 8, "minute": 10}
